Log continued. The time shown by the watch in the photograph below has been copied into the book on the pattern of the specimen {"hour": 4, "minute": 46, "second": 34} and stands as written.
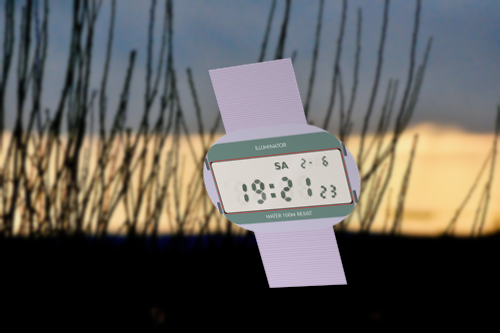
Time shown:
{"hour": 19, "minute": 21, "second": 23}
